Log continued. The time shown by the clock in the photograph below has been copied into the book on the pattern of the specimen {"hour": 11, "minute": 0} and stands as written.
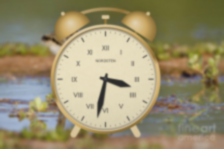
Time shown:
{"hour": 3, "minute": 32}
